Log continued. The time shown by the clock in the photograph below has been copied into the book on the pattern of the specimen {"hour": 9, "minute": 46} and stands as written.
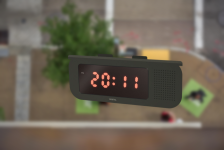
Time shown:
{"hour": 20, "minute": 11}
